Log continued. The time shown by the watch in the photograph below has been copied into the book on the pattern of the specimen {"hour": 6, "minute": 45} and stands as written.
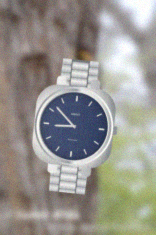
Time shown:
{"hour": 8, "minute": 52}
